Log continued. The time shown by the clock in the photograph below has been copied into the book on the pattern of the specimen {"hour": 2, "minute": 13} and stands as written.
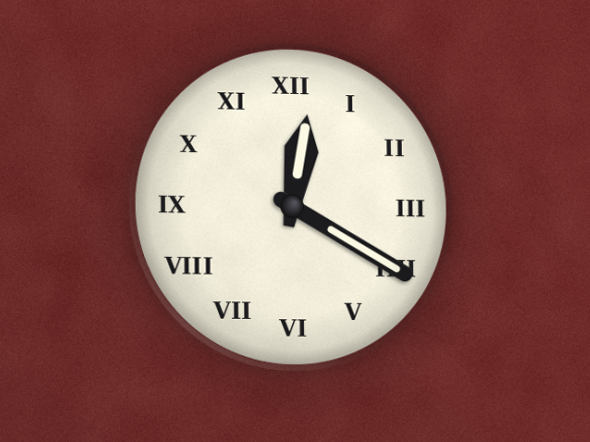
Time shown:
{"hour": 12, "minute": 20}
